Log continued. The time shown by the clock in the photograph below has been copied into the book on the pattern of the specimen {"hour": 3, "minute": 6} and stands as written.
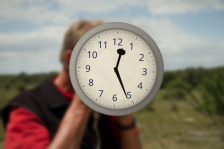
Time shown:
{"hour": 12, "minute": 26}
